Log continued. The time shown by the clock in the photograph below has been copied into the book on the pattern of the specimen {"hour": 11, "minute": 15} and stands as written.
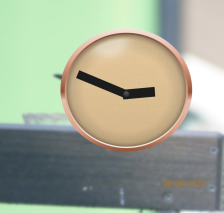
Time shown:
{"hour": 2, "minute": 49}
